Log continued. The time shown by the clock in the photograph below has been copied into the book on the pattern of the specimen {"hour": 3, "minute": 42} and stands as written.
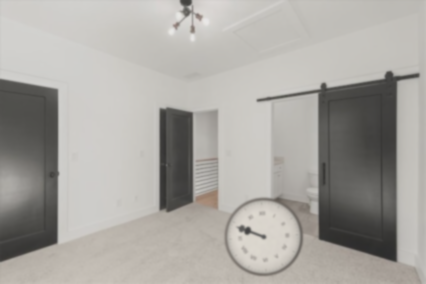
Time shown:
{"hour": 9, "minute": 49}
